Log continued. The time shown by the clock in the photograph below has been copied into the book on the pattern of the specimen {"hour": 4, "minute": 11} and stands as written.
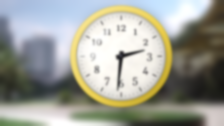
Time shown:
{"hour": 2, "minute": 31}
